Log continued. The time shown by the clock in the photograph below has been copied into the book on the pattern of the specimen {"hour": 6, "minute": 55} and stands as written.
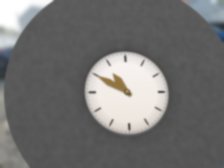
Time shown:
{"hour": 10, "minute": 50}
